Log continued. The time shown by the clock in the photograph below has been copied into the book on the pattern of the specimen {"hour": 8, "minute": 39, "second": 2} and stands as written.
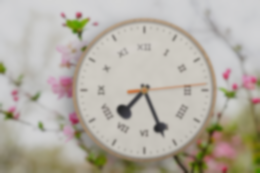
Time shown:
{"hour": 7, "minute": 26, "second": 14}
